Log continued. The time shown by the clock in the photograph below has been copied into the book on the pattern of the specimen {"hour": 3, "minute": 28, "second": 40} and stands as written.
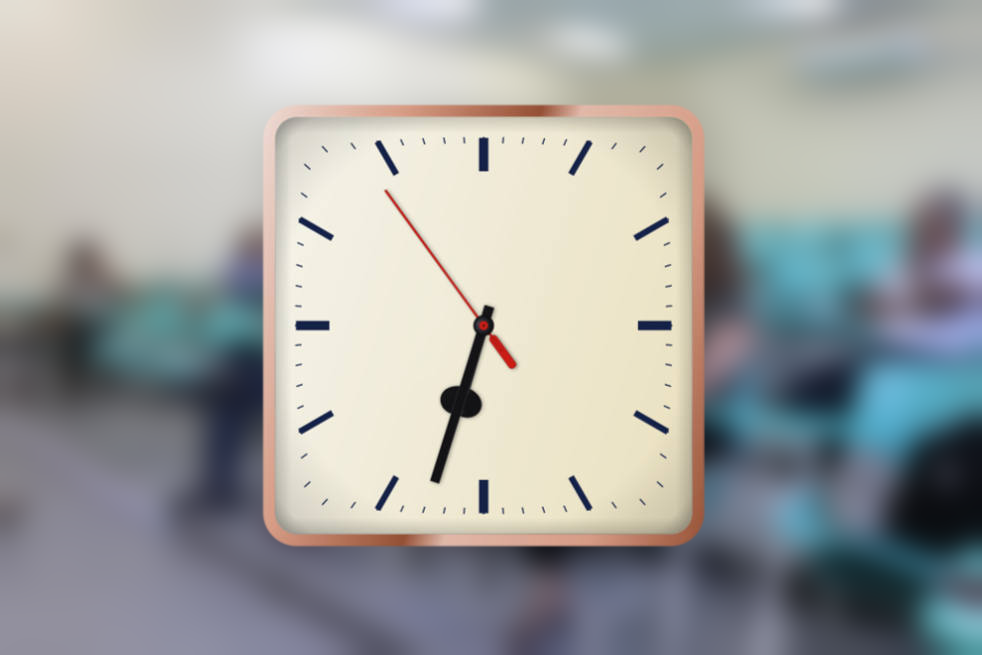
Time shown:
{"hour": 6, "minute": 32, "second": 54}
